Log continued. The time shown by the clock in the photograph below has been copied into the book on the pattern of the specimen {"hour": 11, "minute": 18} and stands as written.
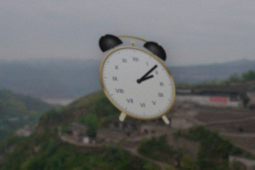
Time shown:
{"hour": 2, "minute": 8}
